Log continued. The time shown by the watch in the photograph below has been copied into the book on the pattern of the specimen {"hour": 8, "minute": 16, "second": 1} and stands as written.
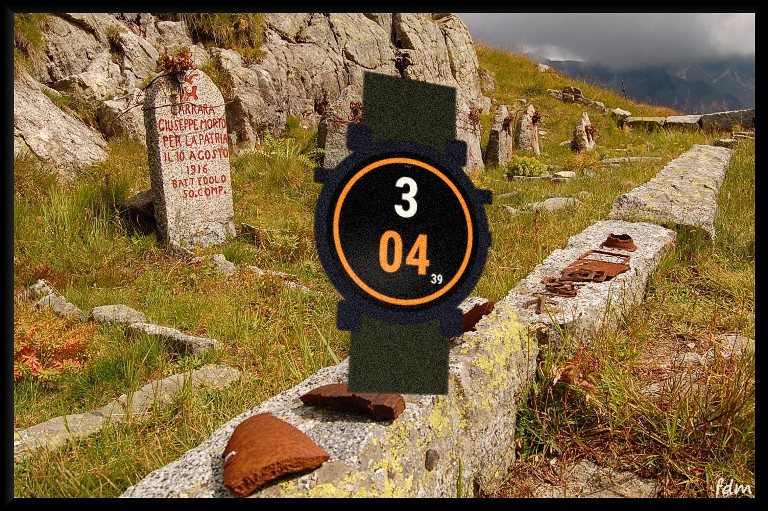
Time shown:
{"hour": 3, "minute": 4, "second": 39}
